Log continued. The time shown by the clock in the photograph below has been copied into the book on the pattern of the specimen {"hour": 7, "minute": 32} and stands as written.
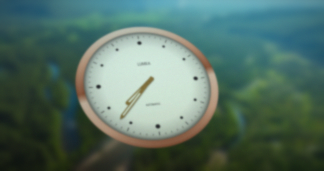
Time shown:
{"hour": 7, "minute": 37}
